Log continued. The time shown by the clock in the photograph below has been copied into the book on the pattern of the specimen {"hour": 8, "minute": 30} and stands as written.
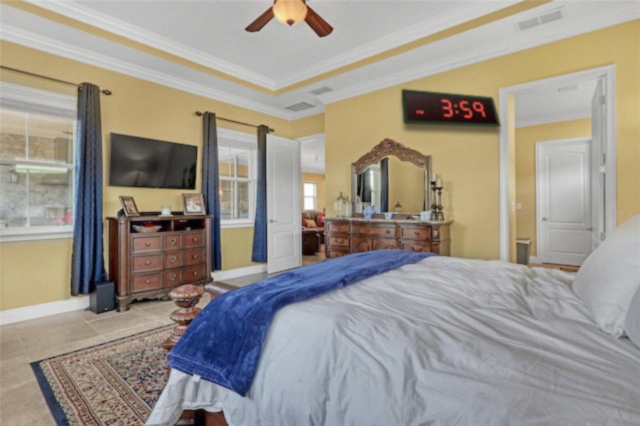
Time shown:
{"hour": 3, "minute": 59}
